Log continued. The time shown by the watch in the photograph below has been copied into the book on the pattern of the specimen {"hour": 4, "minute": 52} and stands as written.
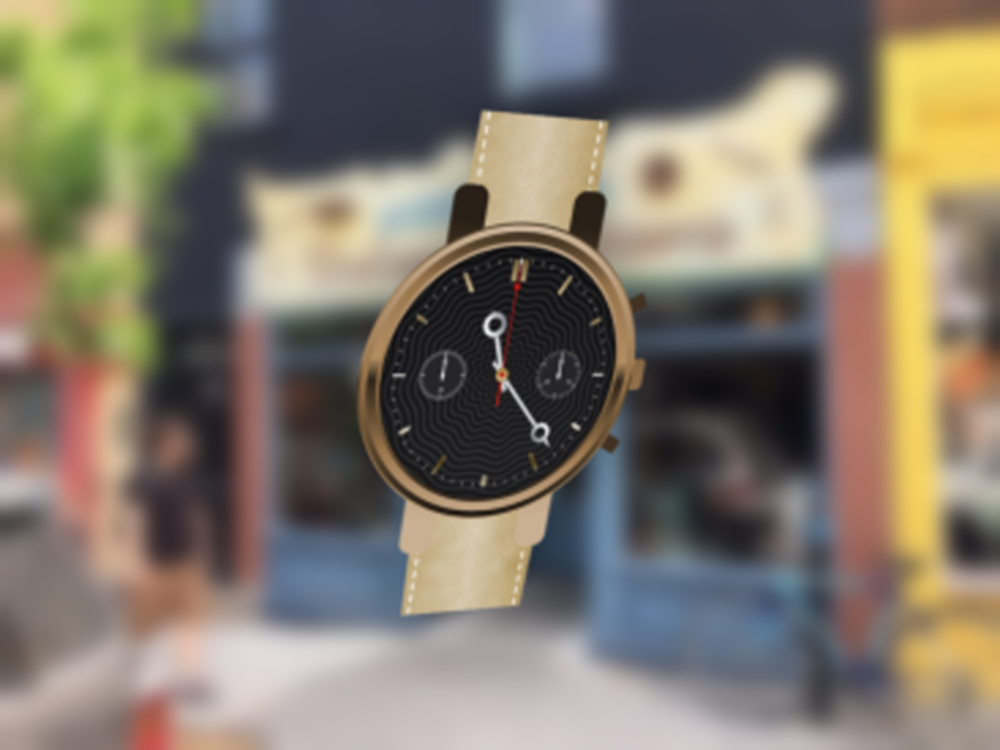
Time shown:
{"hour": 11, "minute": 23}
